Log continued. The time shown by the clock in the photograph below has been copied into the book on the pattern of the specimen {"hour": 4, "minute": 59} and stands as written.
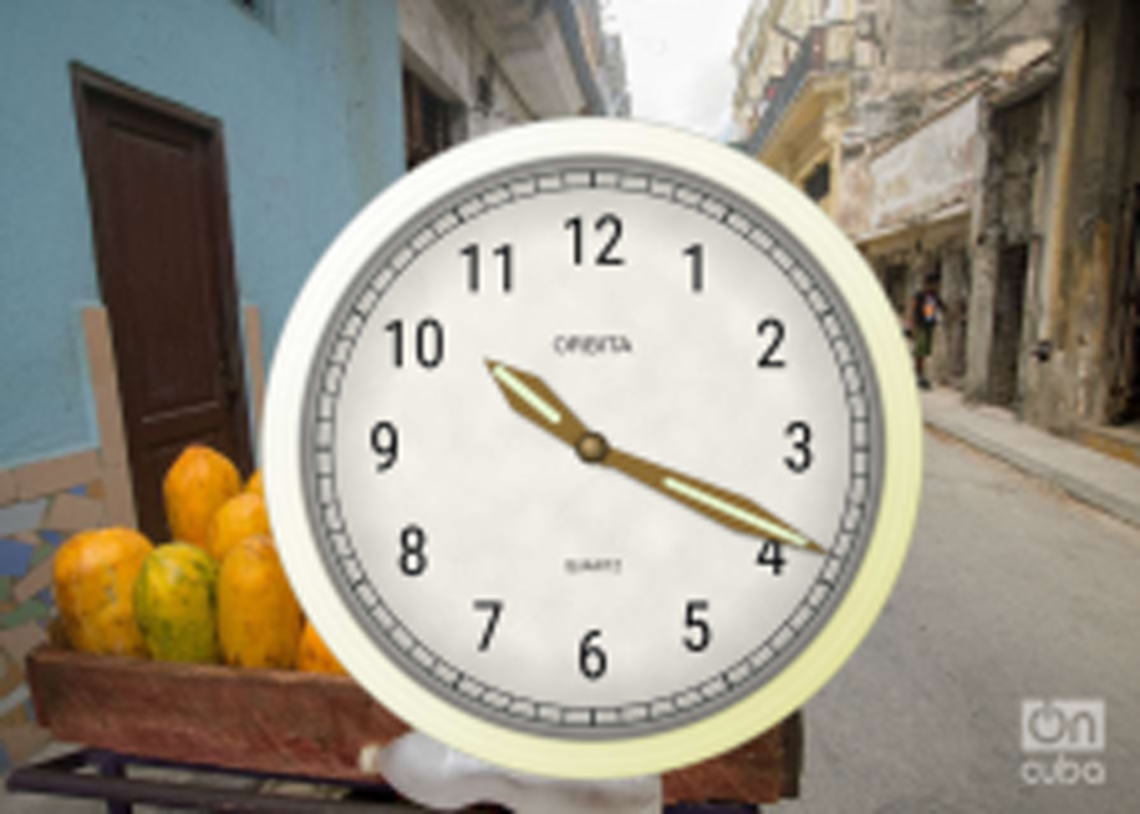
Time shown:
{"hour": 10, "minute": 19}
